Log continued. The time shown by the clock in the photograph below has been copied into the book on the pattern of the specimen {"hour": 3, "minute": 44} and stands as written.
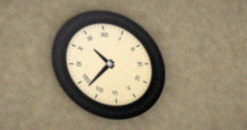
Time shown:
{"hour": 10, "minute": 38}
